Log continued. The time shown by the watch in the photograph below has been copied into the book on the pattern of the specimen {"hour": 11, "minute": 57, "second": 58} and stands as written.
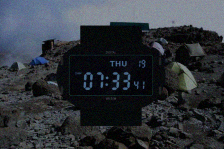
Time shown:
{"hour": 7, "minute": 33, "second": 41}
